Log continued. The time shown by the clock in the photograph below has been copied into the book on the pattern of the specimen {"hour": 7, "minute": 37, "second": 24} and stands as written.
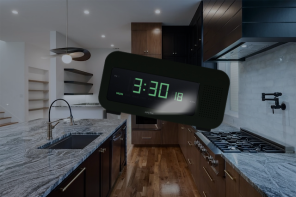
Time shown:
{"hour": 3, "minute": 30, "second": 18}
